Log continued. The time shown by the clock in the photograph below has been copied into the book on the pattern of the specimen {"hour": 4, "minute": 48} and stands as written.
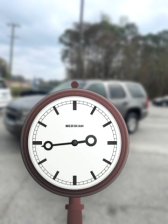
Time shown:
{"hour": 2, "minute": 44}
